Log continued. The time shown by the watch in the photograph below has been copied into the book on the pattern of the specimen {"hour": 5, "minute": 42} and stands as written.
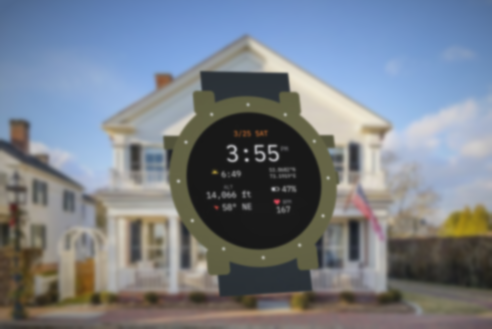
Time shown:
{"hour": 3, "minute": 55}
